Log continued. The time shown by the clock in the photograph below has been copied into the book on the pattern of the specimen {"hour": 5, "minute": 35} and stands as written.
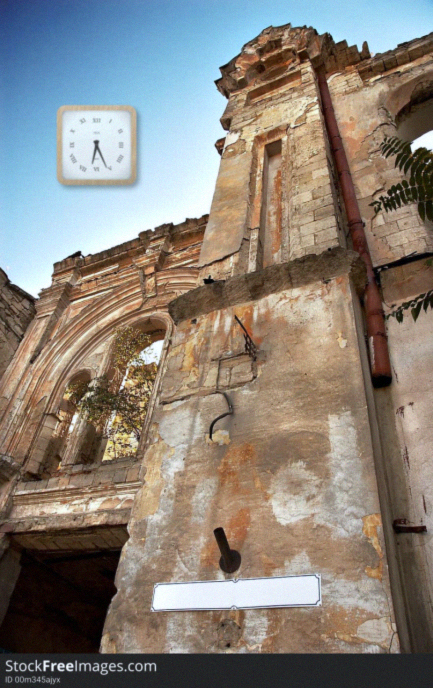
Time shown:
{"hour": 6, "minute": 26}
